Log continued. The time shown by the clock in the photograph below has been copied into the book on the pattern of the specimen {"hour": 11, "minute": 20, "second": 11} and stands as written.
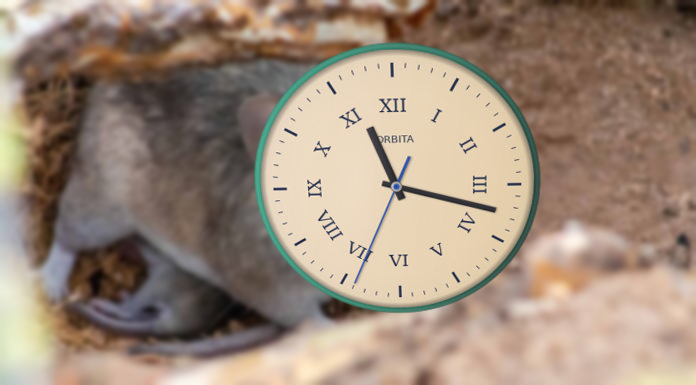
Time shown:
{"hour": 11, "minute": 17, "second": 34}
